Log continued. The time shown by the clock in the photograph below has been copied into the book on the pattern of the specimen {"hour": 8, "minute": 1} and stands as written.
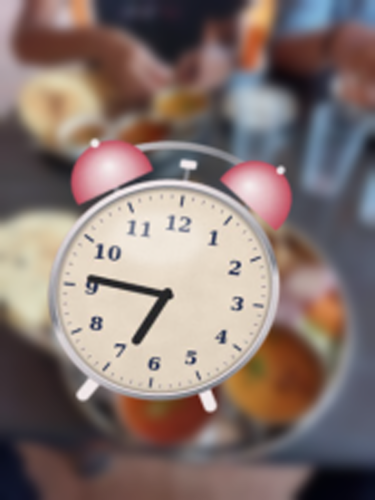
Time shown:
{"hour": 6, "minute": 46}
